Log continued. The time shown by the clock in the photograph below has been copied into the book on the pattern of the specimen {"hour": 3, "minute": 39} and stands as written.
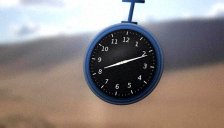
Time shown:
{"hour": 8, "minute": 11}
